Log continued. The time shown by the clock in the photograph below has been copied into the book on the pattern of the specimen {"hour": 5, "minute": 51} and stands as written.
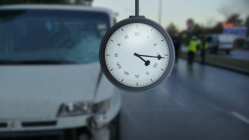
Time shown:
{"hour": 4, "minute": 16}
